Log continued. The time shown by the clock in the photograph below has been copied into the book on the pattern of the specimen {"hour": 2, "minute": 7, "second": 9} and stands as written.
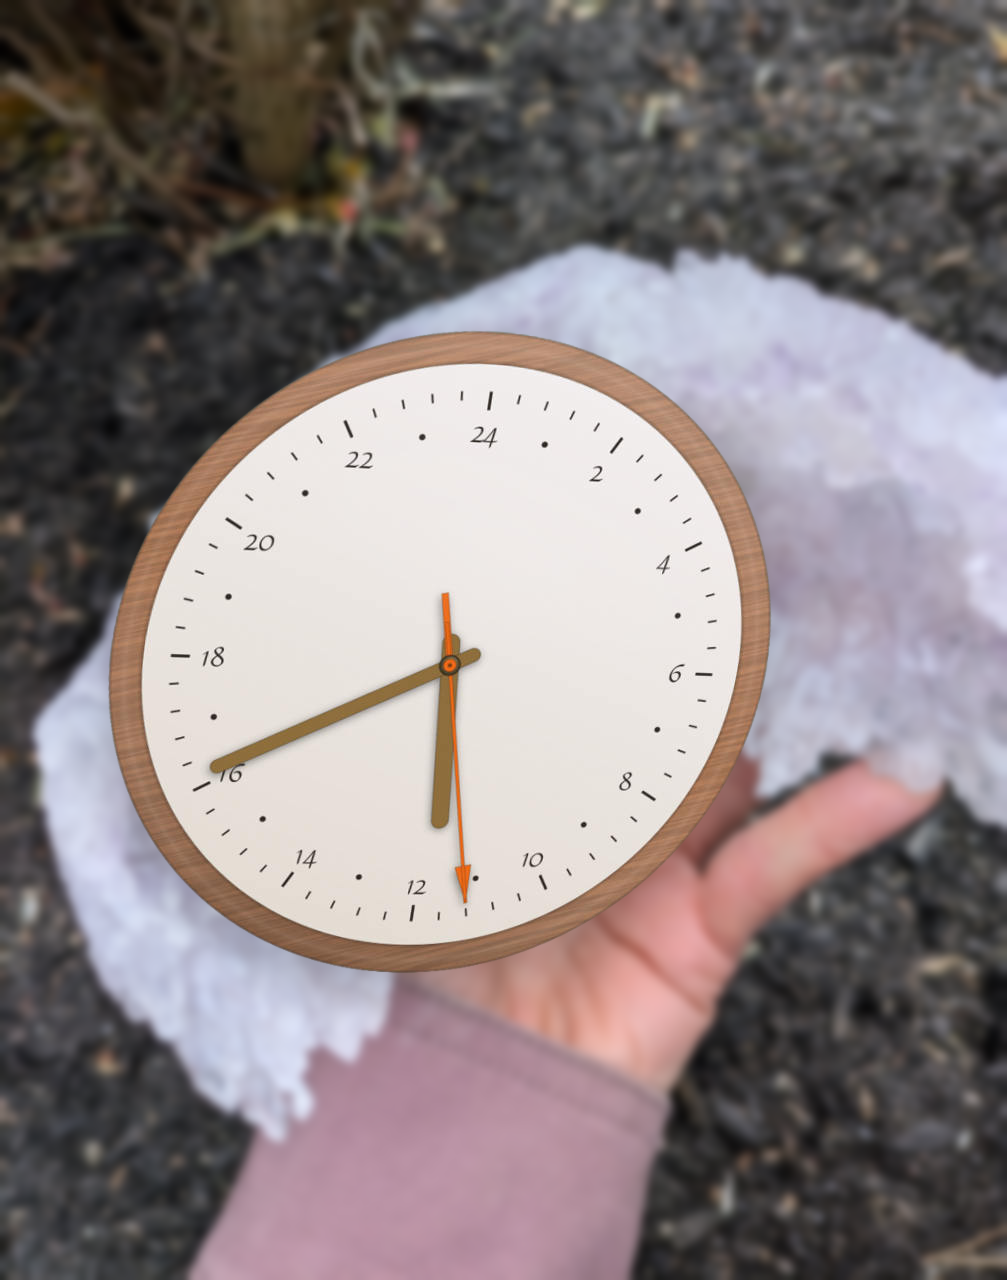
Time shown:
{"hour": 11, "minute": 40, "second": 28}
